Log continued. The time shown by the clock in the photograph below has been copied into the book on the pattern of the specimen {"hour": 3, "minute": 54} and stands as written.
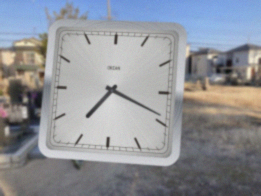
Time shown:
{"hour": 7, "minute": 19}
